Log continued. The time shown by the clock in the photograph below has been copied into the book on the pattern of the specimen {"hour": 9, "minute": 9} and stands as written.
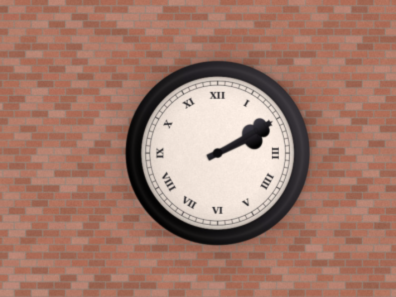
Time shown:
{"hour": 2, "minute": 10}
